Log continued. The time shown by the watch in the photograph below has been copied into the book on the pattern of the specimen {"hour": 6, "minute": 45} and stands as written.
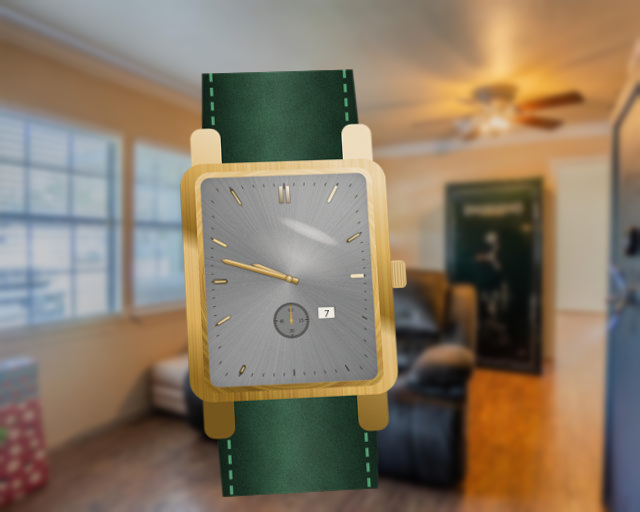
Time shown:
{"hour": 9, "minute": 48}
